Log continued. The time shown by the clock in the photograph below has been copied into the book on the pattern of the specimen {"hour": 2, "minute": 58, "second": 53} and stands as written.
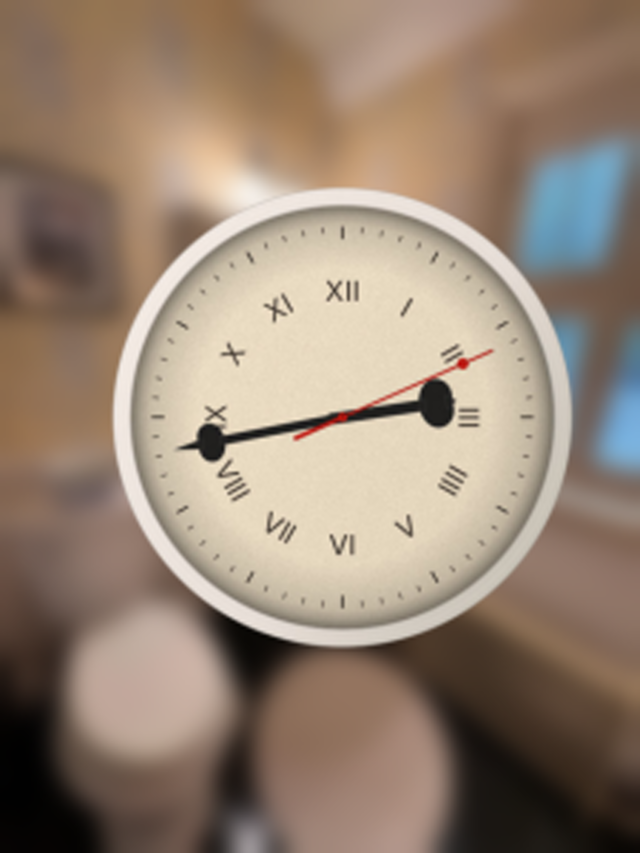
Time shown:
{"hour": 2, "minute": 43, "second": 11}
